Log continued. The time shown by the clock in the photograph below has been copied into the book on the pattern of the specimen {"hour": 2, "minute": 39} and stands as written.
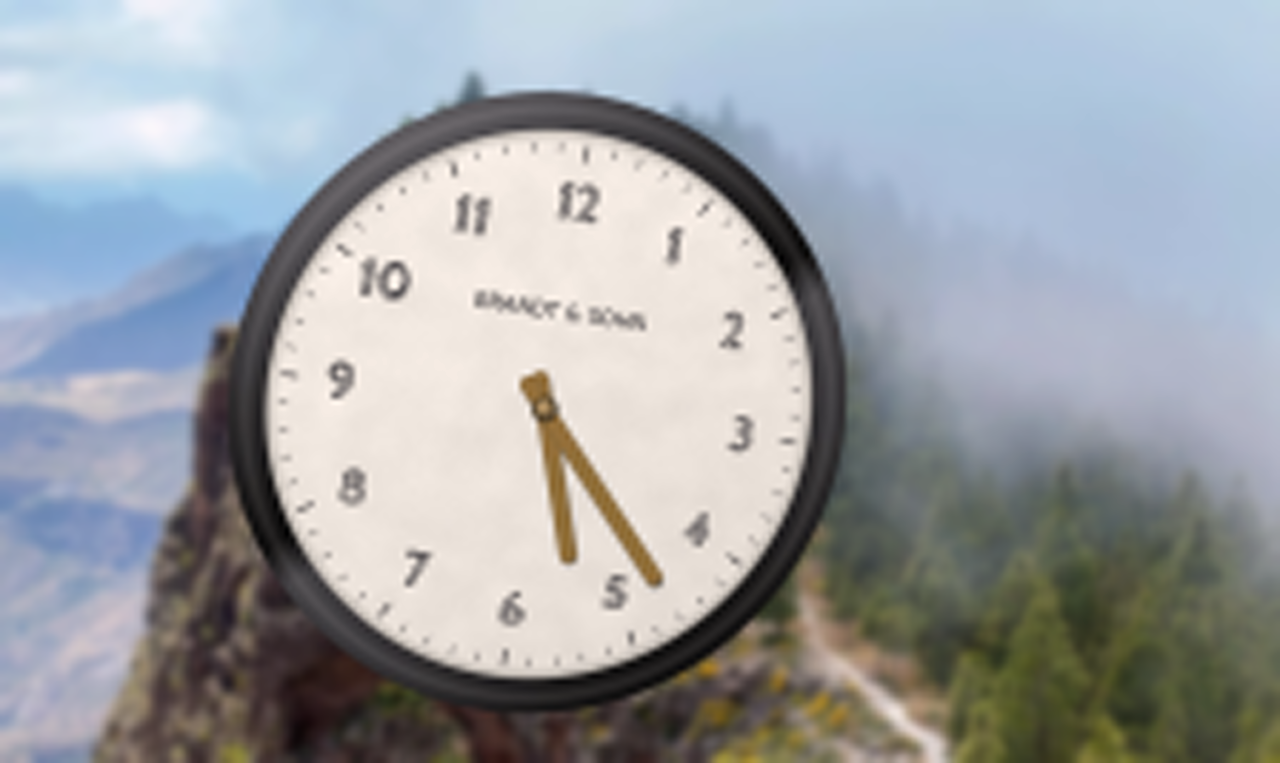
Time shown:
{"hour": 5, "minute": 23}
